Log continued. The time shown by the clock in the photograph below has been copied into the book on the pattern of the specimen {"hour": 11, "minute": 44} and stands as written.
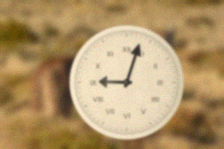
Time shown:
{"hour": 9, "minute": 3}
